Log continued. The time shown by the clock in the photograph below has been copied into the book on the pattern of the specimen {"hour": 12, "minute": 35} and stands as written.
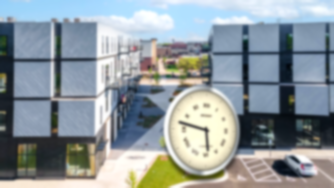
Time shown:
{"hour": 5, "minute": 47}
